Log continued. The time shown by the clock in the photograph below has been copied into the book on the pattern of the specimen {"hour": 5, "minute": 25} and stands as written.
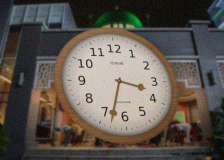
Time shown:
{"hour": 3, "minute": 33}
